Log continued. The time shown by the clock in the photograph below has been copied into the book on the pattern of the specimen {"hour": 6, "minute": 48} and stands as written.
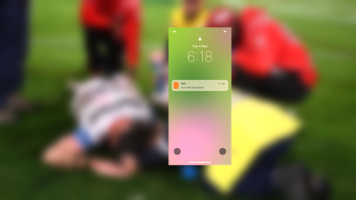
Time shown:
{"hour": 6, "minute": 18}
